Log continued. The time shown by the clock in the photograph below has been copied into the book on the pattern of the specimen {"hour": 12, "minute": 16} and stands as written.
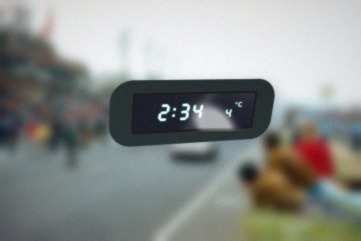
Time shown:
{"hour": 2, "minute": 34}
